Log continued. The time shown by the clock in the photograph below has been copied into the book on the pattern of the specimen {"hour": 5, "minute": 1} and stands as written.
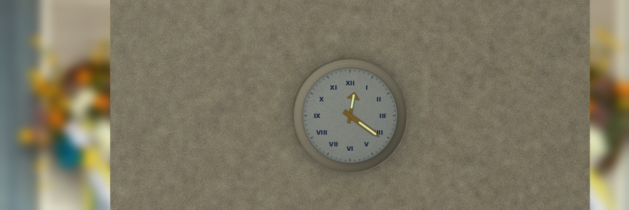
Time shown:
{"hour": 12, "minute": 21}
